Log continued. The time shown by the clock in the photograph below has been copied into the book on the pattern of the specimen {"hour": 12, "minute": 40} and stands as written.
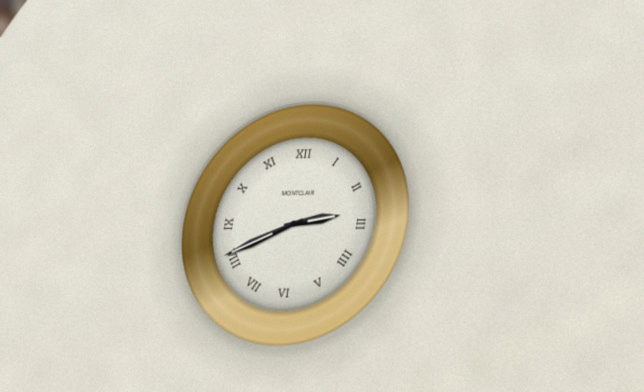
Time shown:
{"hour": 2, "minute": 41}
